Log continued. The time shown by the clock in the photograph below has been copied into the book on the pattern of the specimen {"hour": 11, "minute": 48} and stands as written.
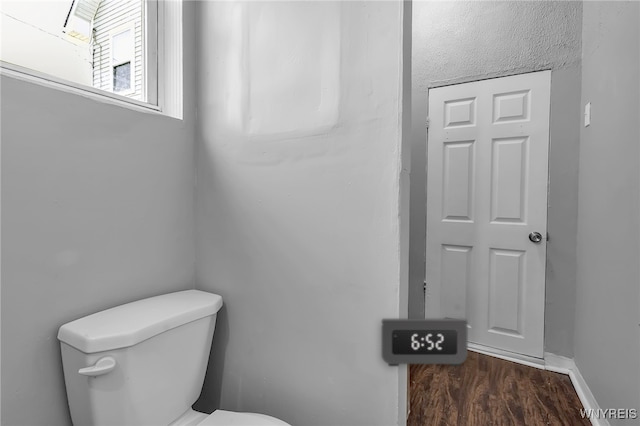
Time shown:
{"hour": 6, "minute": 52}
